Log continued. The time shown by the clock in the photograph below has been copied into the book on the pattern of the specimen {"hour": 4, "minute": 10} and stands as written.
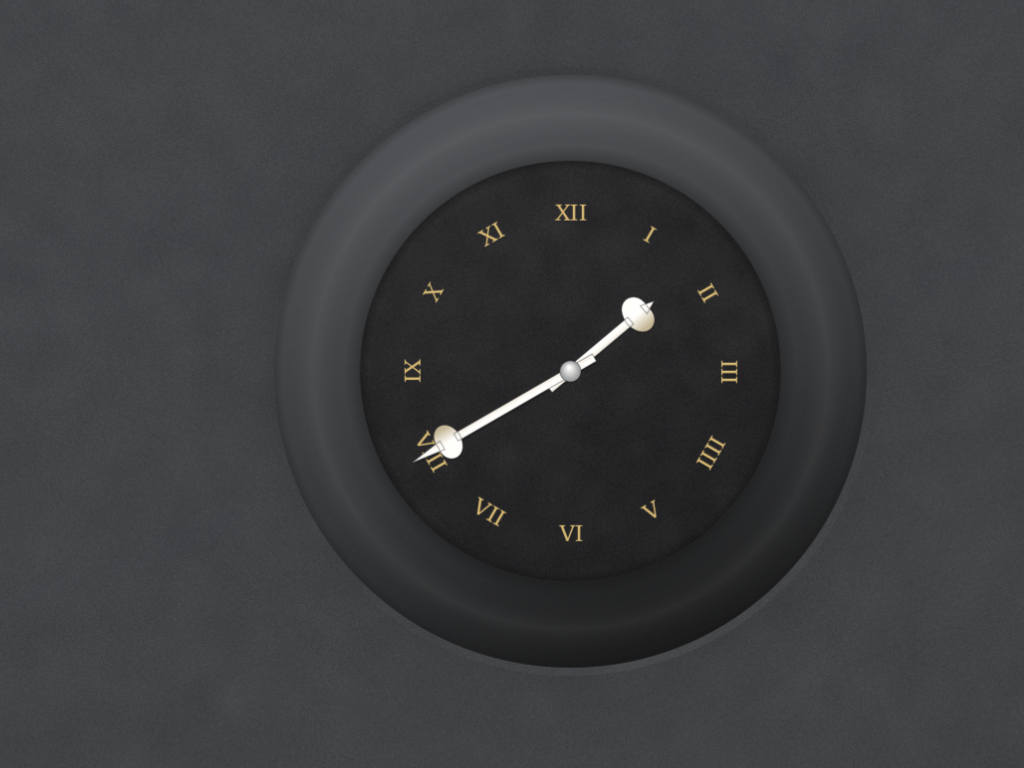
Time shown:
{"hour": 1, "minute": 40}
